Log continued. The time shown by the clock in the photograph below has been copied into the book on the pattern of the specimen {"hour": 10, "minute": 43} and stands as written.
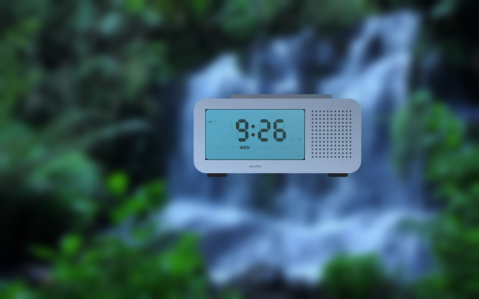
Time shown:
{"hour": 9, "minute": 26}
